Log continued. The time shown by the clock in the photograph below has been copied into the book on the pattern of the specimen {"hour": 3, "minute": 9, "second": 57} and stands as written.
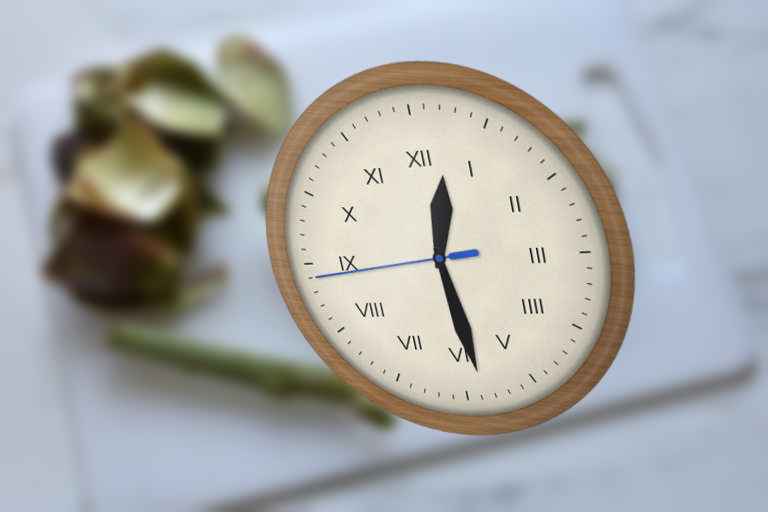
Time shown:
{"hour": 12, "minute": 28, "second": 44}
